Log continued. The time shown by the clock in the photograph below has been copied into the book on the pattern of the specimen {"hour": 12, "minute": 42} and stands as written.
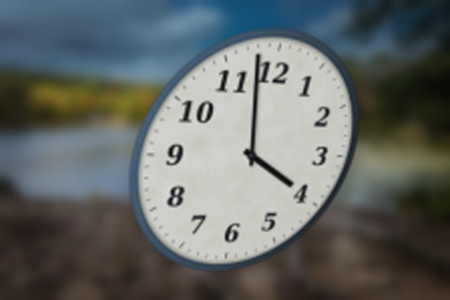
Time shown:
{"hour": 3, "minute": 58}
